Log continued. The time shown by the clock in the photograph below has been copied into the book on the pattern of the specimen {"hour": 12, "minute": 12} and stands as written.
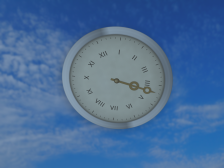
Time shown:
{"hour": 4, "minute": 22}
